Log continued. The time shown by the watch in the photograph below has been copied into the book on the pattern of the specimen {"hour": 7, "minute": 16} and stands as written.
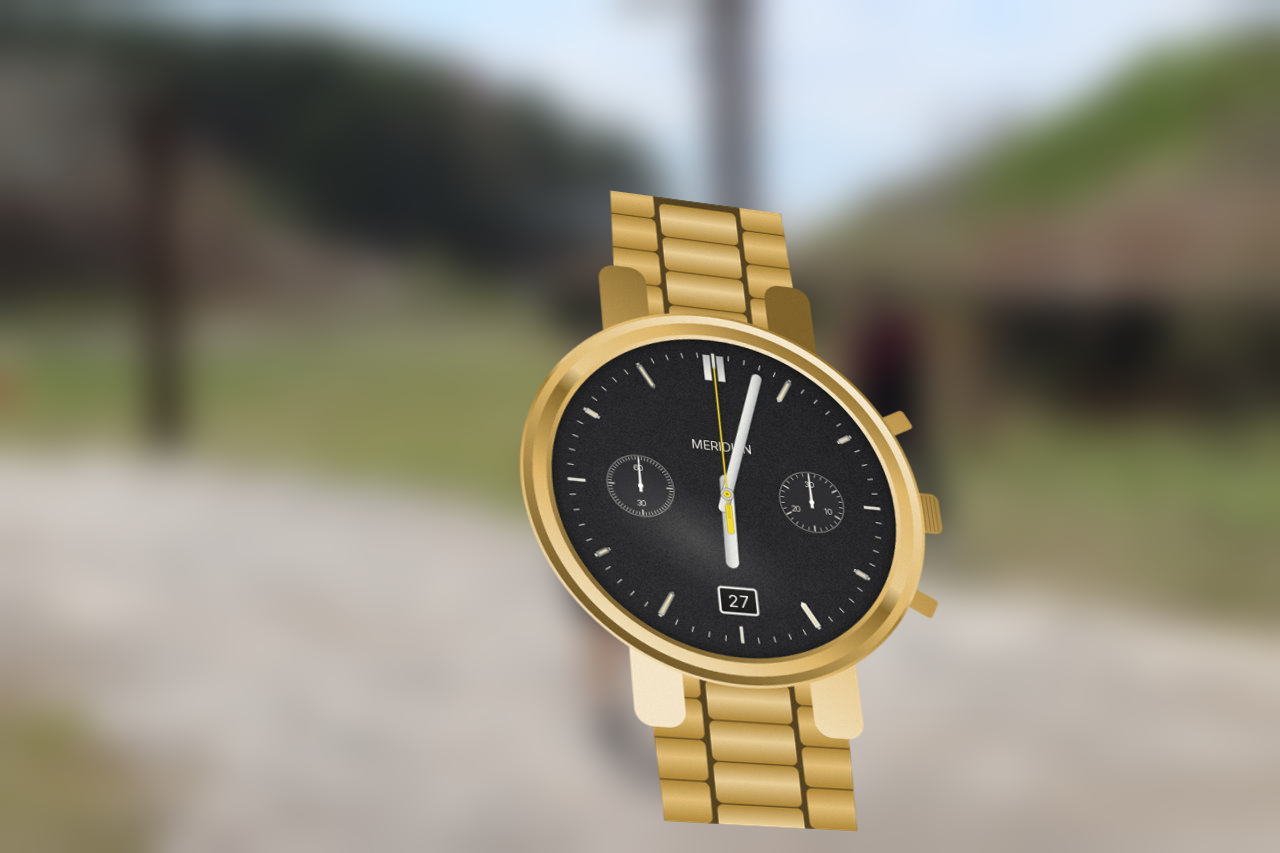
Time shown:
{"hour": 6, "minute": 3}
